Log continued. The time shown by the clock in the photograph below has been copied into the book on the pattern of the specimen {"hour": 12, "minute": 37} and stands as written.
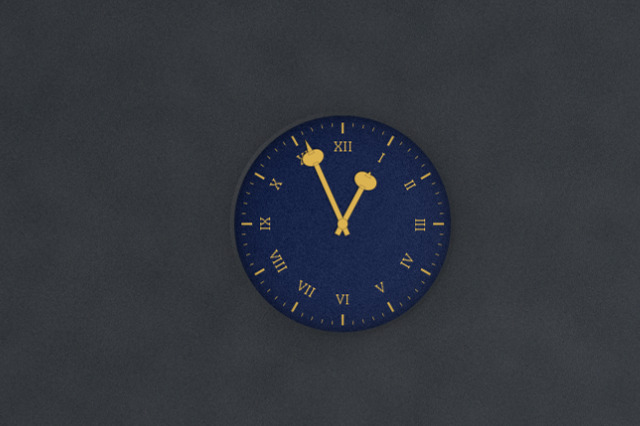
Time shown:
{"hour": 12, "minute": 56}
